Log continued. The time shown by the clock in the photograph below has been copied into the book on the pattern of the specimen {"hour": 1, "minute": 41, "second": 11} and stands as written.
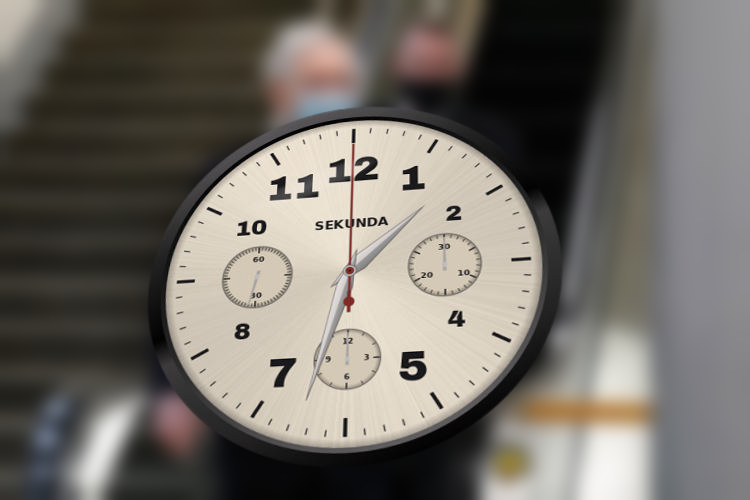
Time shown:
{"hour": 1, "minute": 32, "second": 32}
